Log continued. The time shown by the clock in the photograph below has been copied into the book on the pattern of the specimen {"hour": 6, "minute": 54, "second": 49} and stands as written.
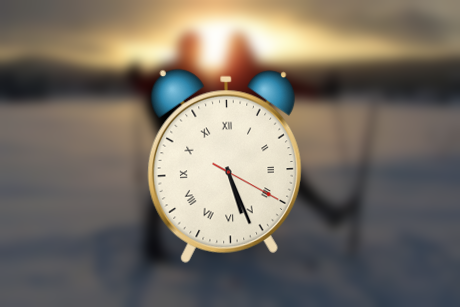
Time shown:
{"hour": 5, "minute": 26, "second": 20}
